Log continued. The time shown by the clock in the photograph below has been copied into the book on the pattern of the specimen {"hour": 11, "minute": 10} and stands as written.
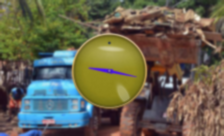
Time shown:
{"hour": 9, "minute": 17}
